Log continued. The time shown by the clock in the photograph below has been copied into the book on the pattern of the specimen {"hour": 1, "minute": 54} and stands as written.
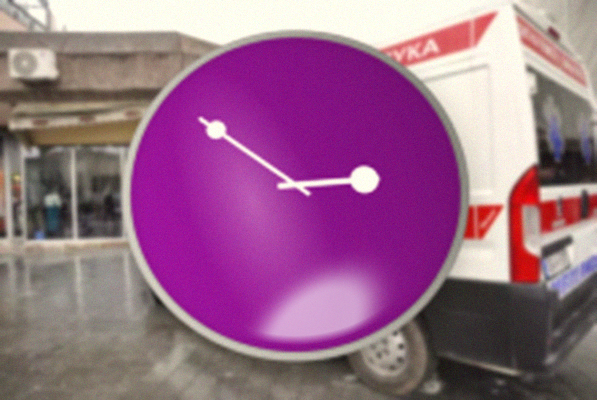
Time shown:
{"hour": 2, "minute": 51}
